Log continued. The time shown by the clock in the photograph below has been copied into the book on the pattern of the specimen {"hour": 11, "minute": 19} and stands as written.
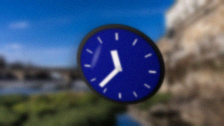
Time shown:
{"hour": 11, "minute": 37}
